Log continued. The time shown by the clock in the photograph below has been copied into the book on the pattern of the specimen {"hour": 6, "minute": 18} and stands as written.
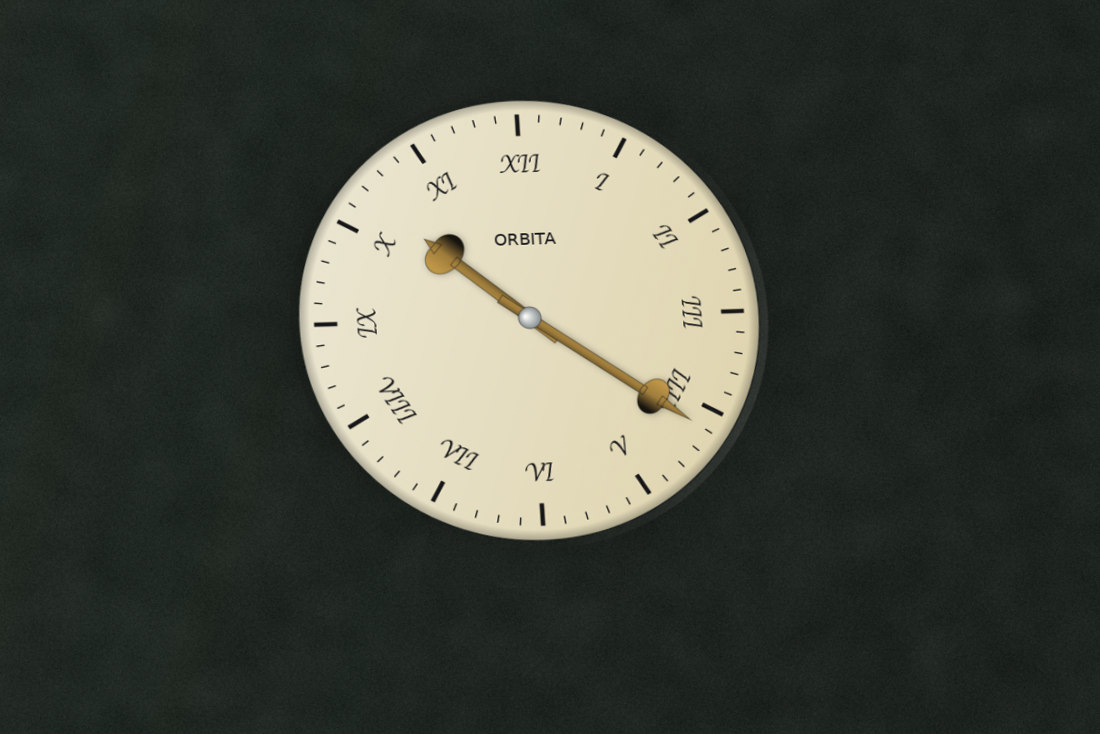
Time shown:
{"hour": 10, "minute": 21}
